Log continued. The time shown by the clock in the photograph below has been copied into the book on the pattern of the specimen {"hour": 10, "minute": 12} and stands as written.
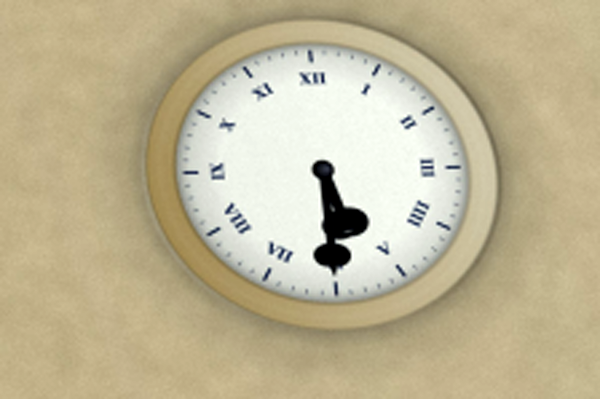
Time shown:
{"hour": 5, "minute": 30}
